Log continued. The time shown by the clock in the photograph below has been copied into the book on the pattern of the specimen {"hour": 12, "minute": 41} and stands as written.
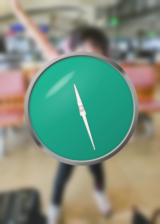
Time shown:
{"hour": 11, "minute": 27}
